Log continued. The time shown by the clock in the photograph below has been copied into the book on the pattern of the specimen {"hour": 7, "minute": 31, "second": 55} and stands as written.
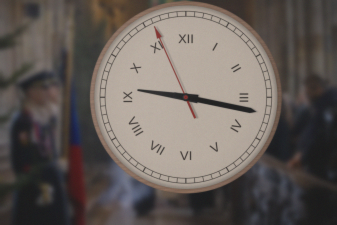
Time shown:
{"hour": 9, "minute": 16, "second": 56}
